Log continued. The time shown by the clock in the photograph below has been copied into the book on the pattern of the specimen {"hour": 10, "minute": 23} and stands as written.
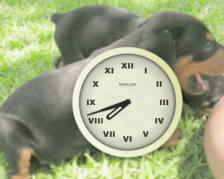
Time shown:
{"hour": 7, "minute": 42}
